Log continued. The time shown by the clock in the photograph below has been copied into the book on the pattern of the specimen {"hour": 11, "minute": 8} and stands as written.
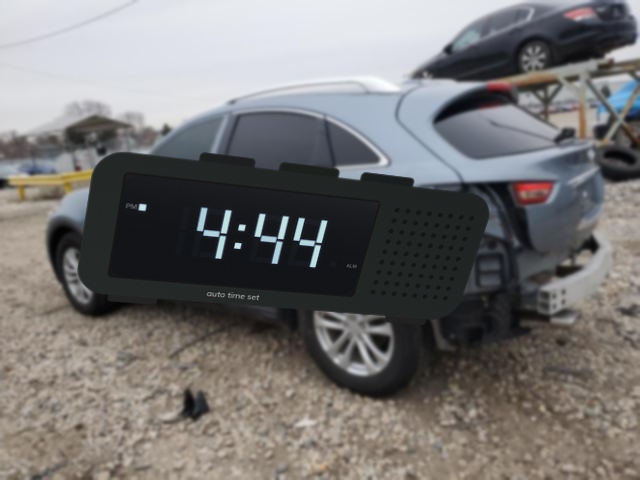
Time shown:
{"hour": 4, "minute": 44}
